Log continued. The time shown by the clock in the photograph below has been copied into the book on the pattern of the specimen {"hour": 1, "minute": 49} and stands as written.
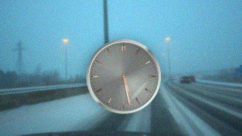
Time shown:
{"hour": 5, "minute": 28}
